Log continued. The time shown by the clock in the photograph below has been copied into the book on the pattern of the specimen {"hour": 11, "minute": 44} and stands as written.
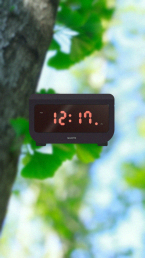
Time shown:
{"hour": 12, "minute": 17}
